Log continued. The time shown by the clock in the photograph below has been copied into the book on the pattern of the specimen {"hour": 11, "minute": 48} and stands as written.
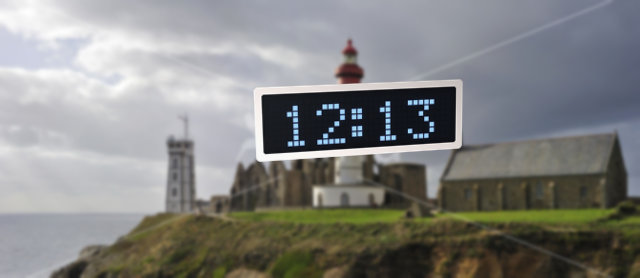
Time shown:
{"hour": 12, "minute": 13}
